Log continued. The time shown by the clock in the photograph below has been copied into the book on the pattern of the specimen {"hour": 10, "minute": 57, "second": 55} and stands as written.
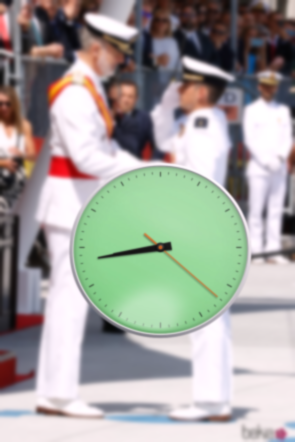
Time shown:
{"hour": 8, "minute": 43, "second": 22}
